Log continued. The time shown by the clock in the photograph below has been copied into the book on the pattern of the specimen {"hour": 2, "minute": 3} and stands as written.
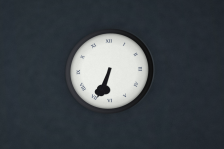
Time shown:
{"hour": 6, "minute": 34}
